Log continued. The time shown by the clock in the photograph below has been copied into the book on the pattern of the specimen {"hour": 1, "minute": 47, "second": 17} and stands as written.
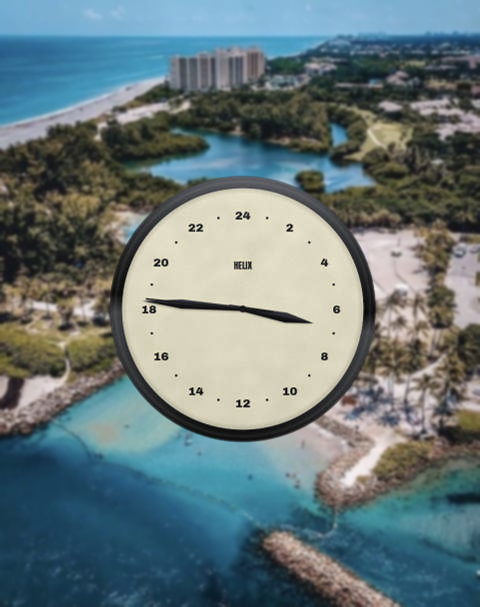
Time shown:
{"hour": 6, "minute": 45, "second": 46}
